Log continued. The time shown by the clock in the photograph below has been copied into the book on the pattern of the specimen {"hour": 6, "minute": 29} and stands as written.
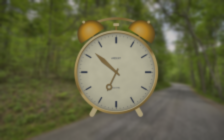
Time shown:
{"hour": 6, "minute": 52}
